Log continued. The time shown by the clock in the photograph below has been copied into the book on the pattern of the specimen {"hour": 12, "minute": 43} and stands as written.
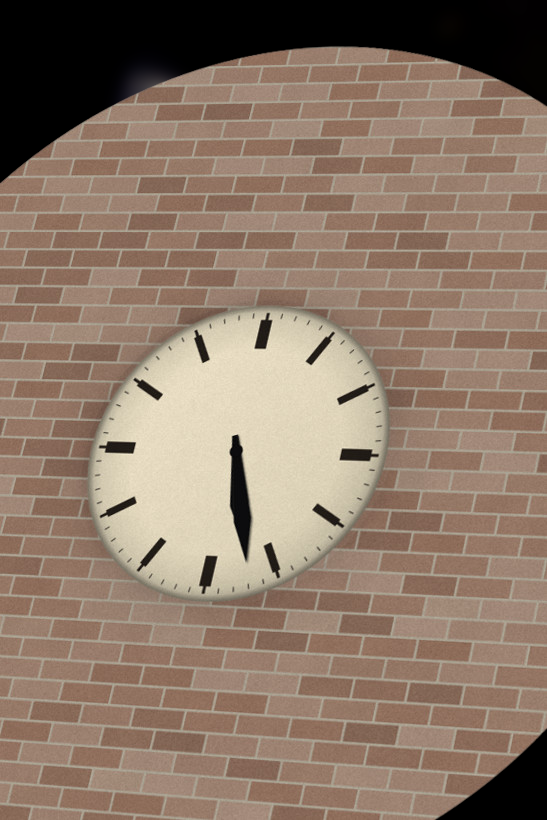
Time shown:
{"hour": 5, "minute": 27}
